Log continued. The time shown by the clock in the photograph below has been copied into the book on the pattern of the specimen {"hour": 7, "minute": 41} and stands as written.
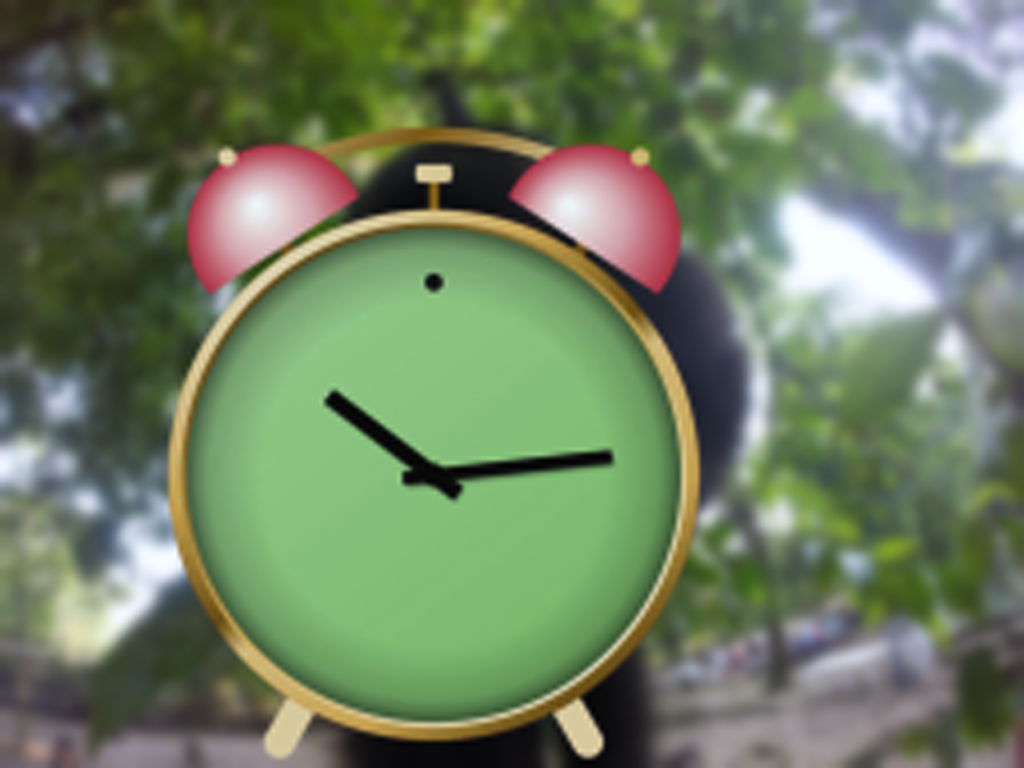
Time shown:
{"hour": 10, "minute": 14}
